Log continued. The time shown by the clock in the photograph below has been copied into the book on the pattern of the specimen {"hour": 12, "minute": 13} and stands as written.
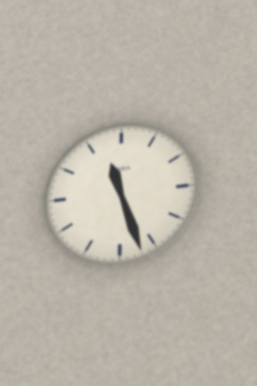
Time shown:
{"hour": 11, "minute": 27}
